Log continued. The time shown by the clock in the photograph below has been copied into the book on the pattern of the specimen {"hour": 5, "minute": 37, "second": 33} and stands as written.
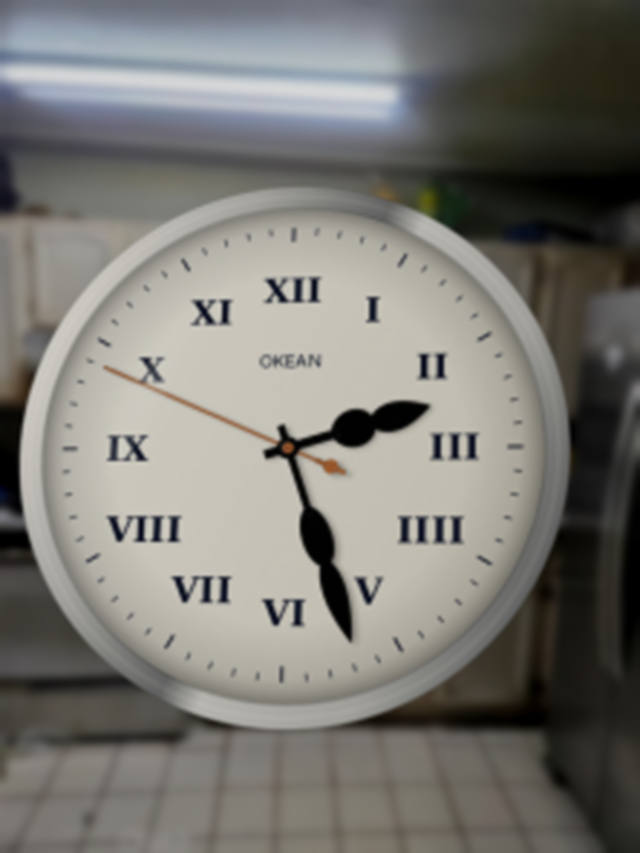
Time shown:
{"hour": 2, "minute": 26, "second": 49}
